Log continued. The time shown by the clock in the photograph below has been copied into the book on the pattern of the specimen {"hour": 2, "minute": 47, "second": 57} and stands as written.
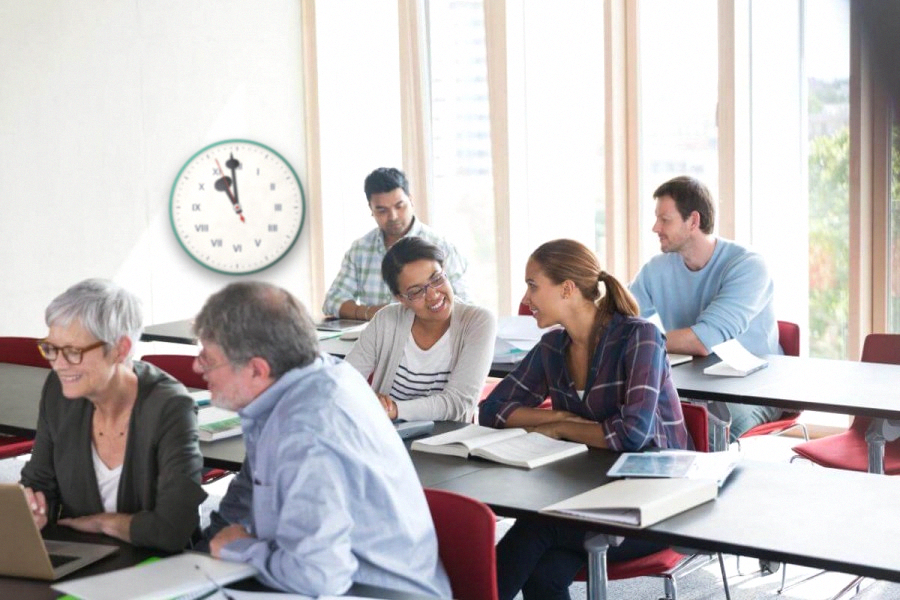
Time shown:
{"hour": 10, "minute": 58, "second": 56}
